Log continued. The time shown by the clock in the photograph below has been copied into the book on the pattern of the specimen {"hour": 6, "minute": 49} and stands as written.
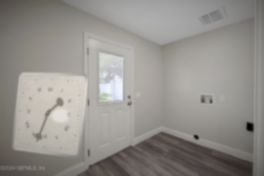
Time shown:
{"hour": 1, "minute": 33}
